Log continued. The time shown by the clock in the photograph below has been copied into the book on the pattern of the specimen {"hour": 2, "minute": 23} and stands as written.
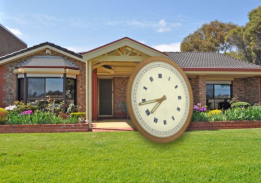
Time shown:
{"hour": 7, "minute": 44}
